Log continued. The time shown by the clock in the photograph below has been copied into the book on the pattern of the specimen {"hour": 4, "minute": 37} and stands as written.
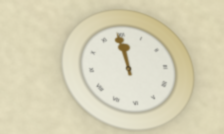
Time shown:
{"hour": 11, "minute": 59}
